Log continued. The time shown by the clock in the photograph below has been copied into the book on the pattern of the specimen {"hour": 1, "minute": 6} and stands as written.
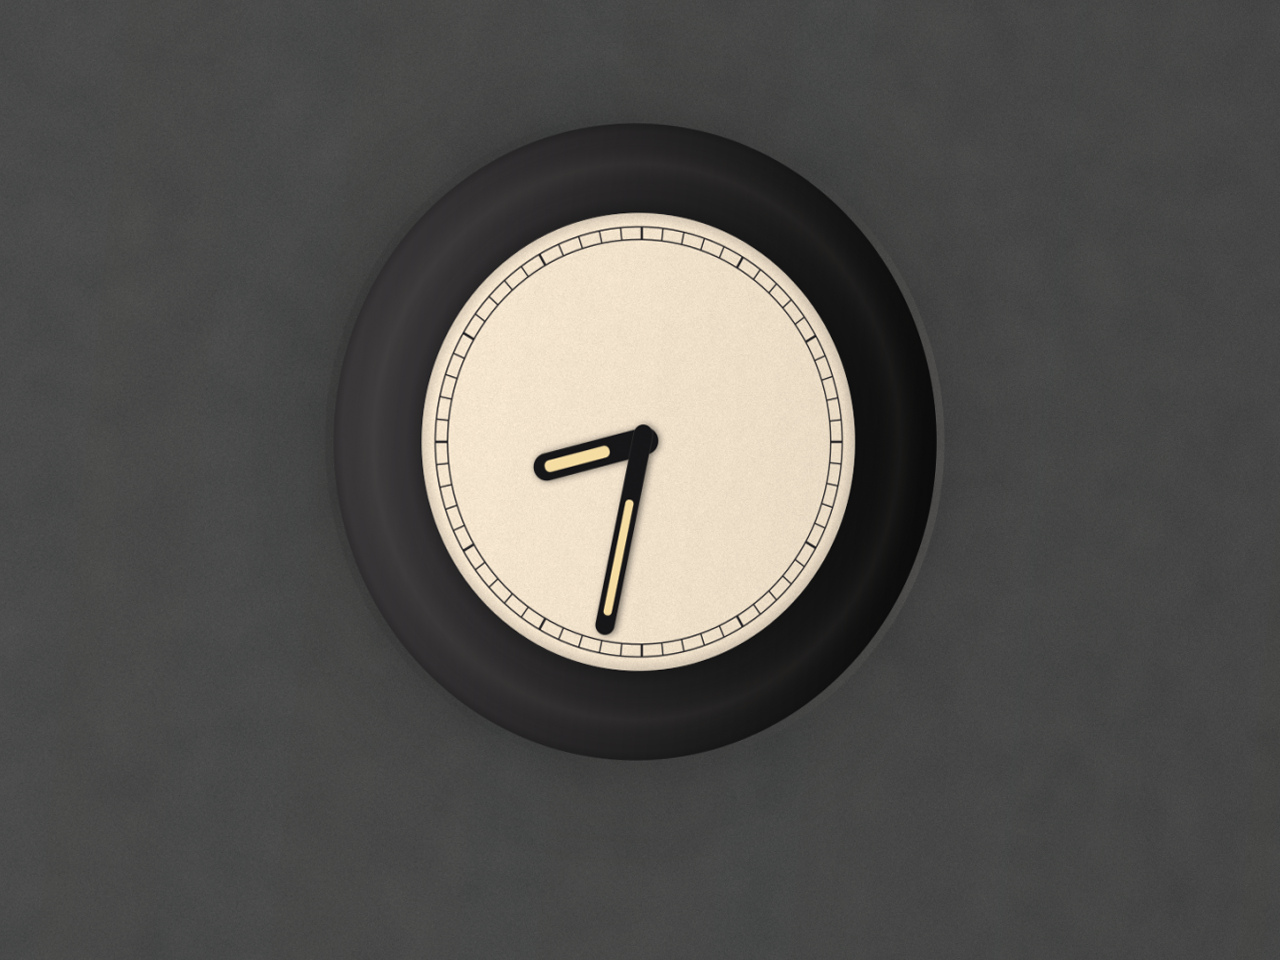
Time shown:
{"hour": 8, "minute": 32}
